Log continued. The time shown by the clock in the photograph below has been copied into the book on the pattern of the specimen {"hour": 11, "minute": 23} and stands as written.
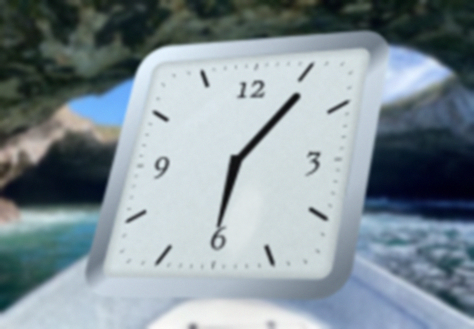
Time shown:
{"hour": 6, "minute": 6}
